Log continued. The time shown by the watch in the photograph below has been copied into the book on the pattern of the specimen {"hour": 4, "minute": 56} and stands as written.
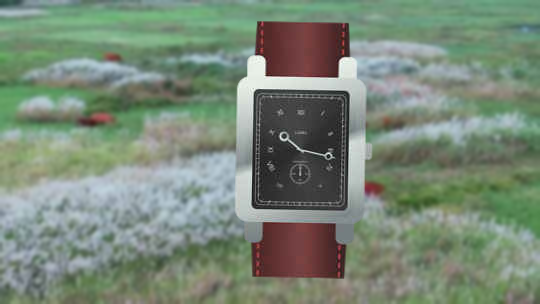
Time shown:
{"hour": 10, "minute": 17}
